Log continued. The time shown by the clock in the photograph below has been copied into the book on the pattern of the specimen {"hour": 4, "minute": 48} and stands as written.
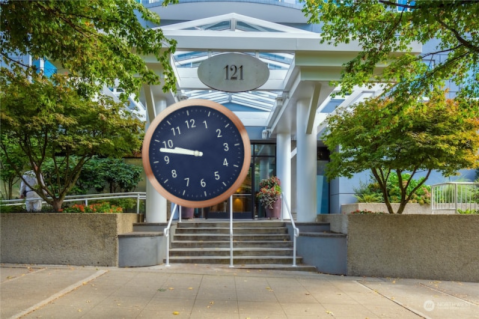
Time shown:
{"hour": 9, "minute": 48}
